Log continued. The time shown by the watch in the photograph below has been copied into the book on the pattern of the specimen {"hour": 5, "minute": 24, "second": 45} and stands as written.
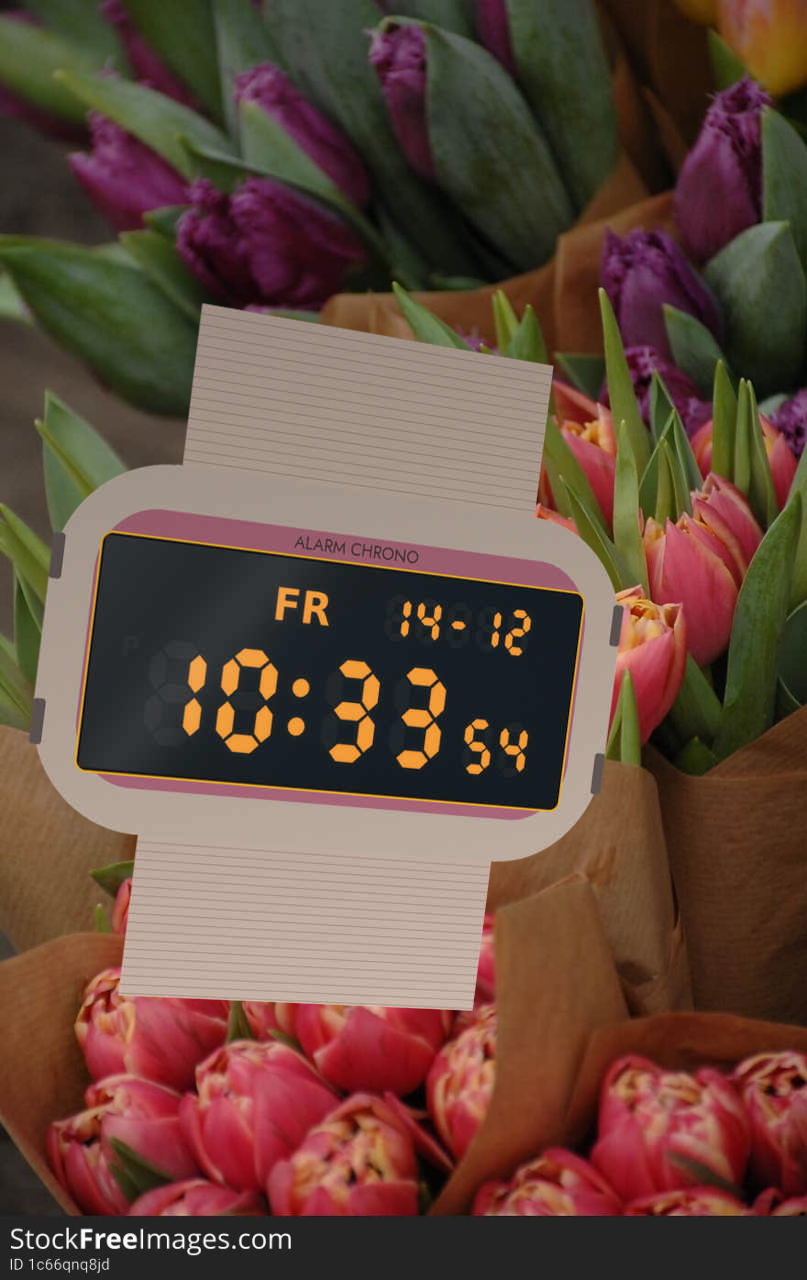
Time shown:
{"hour": 10, "minute": 33, "second": 54}
